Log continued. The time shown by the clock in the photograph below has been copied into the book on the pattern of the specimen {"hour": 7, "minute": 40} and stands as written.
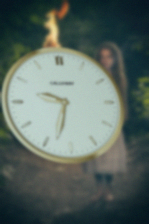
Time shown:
{"hour": 9, "minute": 33}
